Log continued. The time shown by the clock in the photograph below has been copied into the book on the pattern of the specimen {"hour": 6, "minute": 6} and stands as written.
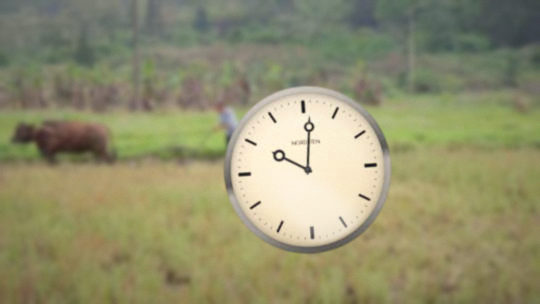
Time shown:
{"hour": 10, "minute": 1}
